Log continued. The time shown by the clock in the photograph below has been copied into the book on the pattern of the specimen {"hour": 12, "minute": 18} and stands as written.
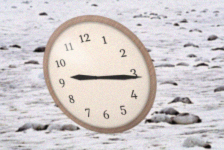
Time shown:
{"hour": 9, "minute": 16}
